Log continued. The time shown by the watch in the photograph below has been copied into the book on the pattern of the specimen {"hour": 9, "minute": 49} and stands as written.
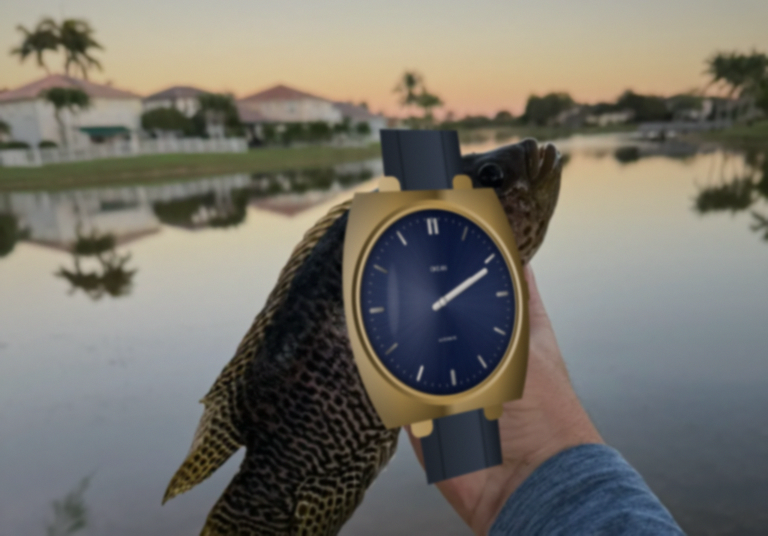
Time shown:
{"hour": 2, "minute": 11}
